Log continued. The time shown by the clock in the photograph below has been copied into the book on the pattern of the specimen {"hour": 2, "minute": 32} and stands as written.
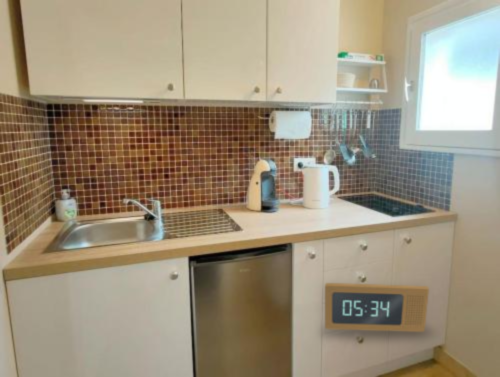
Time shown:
{"hour": 5, "minute": 34}
